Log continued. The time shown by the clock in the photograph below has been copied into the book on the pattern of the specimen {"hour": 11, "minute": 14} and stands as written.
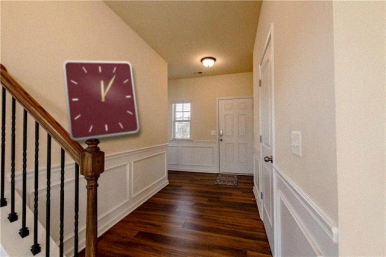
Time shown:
{"hour": 12, "minute": 6}
